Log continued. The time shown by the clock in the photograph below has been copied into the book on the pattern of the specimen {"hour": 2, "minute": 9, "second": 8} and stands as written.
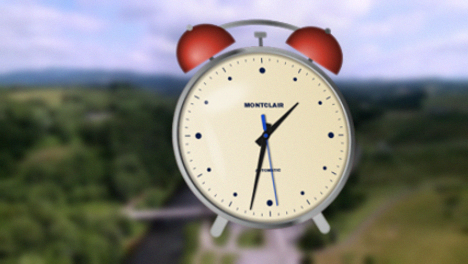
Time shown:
{"hour": 1, "minute": 32, "second": 29}
